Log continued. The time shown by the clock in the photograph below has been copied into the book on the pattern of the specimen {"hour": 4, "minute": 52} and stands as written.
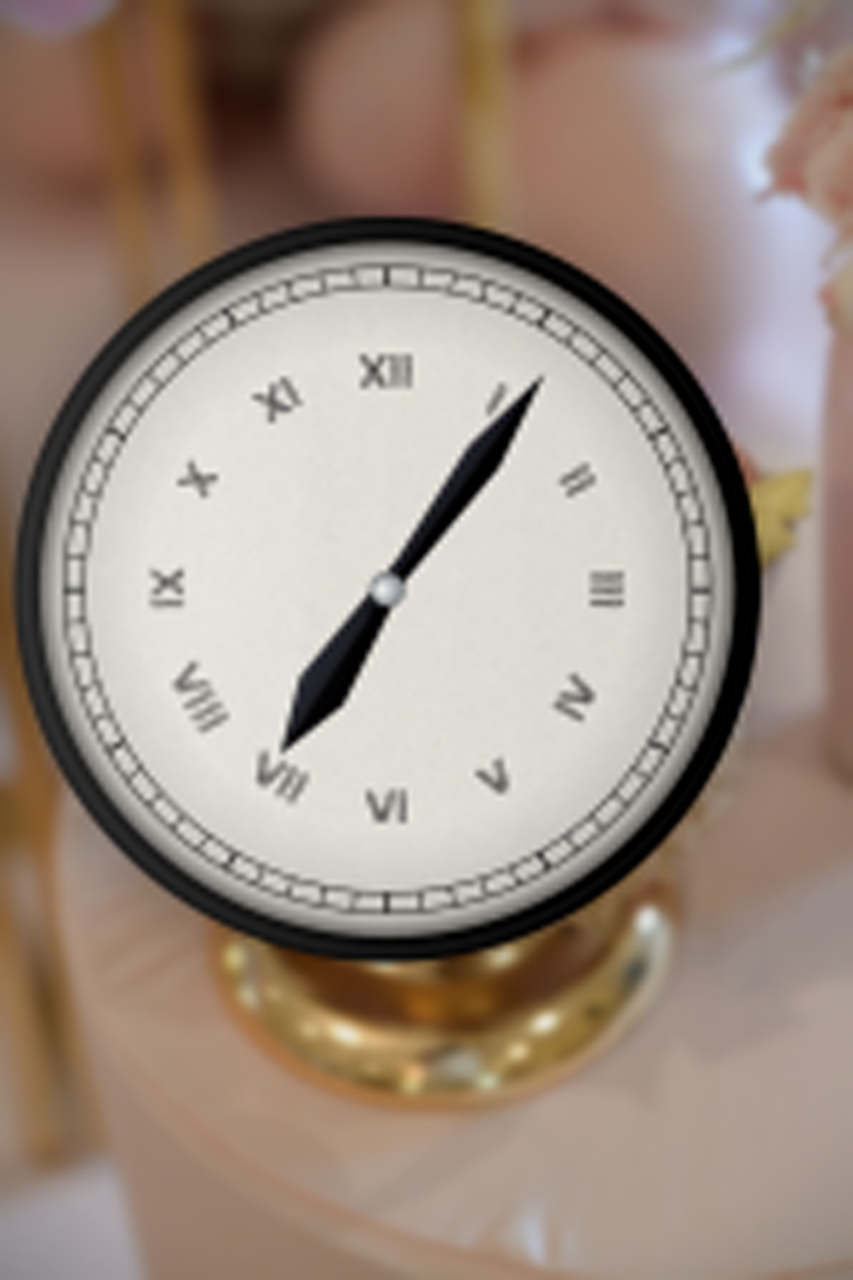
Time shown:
{"hour": 7, "minute": 6}
